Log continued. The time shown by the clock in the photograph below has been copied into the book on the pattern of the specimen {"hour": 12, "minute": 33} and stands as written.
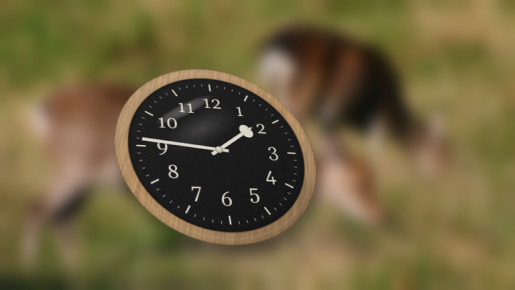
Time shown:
{"hour": 1, "minute": 46}
